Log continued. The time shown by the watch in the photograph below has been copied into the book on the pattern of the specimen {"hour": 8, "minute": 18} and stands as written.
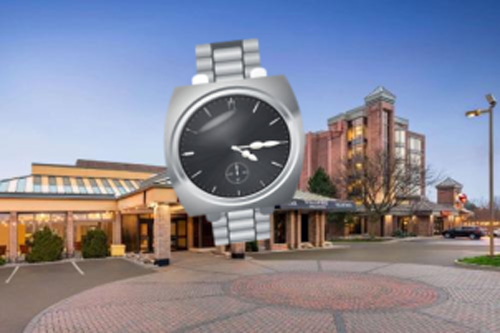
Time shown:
{"hour": 4, "minute": 15}
